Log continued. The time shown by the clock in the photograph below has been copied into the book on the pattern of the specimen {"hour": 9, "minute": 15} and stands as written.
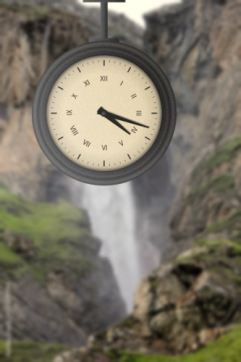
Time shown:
{"hour": 4, "minute": 18}
